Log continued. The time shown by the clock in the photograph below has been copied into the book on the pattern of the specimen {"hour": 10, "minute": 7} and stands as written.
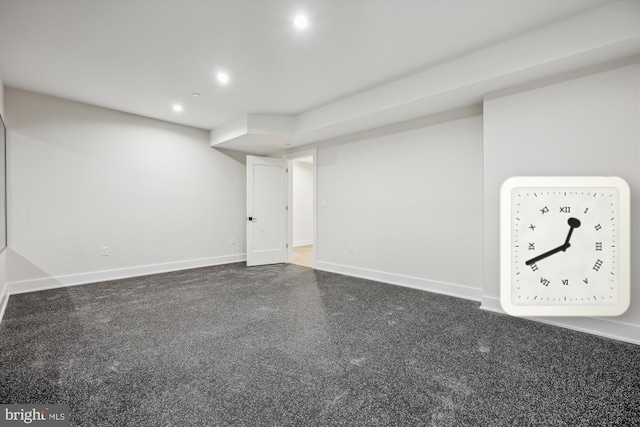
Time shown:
{"hour": 12, "minute": 41}
